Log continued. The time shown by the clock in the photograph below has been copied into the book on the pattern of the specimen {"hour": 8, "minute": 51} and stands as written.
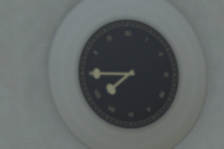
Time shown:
{"hour": 7, "minute": 45}
